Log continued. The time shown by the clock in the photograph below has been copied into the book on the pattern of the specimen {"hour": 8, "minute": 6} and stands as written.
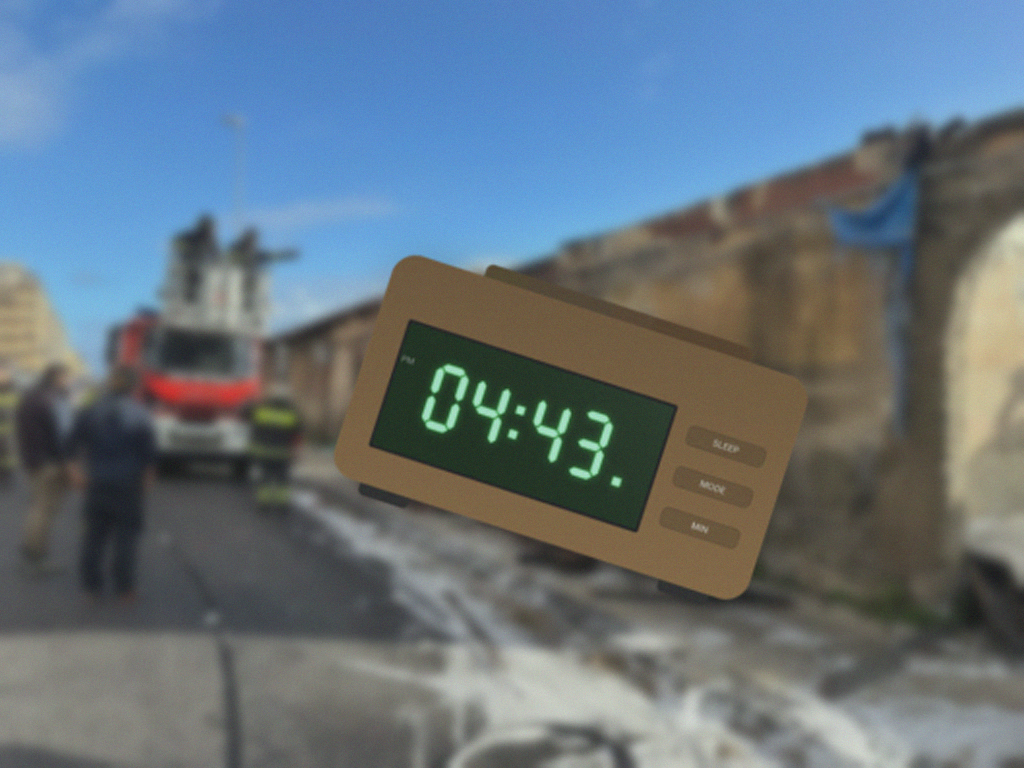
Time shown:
{"hour": 4, "minute": 43}
